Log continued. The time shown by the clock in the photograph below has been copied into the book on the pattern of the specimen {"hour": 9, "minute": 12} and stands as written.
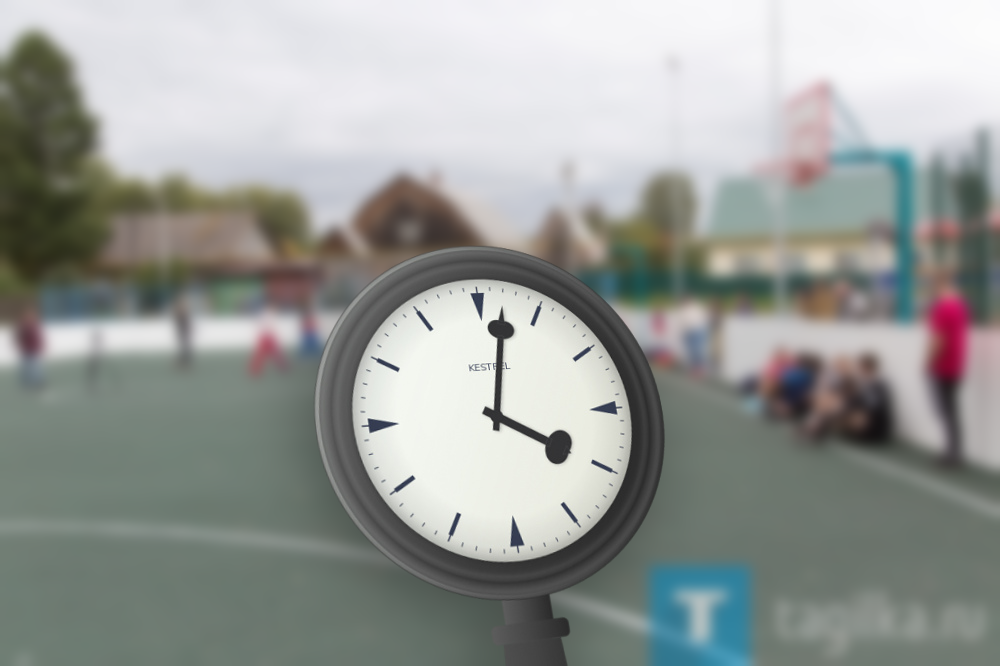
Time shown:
{"hour": 4, "minute": 2}
